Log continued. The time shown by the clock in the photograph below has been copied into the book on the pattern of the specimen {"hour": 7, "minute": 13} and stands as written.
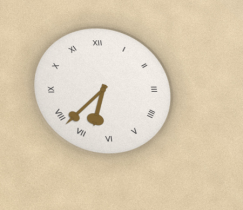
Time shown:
{"hour": 6, "minute": 38}
